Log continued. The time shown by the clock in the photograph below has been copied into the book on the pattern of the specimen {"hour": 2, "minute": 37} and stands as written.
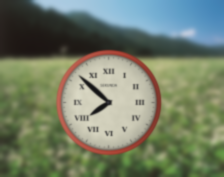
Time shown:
{"hour": 7, "minute": 52}
